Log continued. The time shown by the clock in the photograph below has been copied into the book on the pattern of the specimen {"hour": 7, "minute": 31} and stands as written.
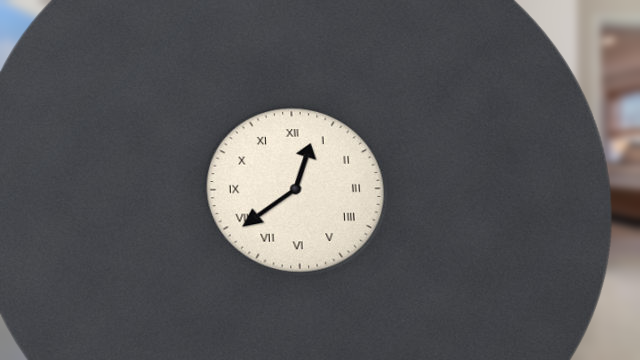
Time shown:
{"hour": 12, "minute": 39}
